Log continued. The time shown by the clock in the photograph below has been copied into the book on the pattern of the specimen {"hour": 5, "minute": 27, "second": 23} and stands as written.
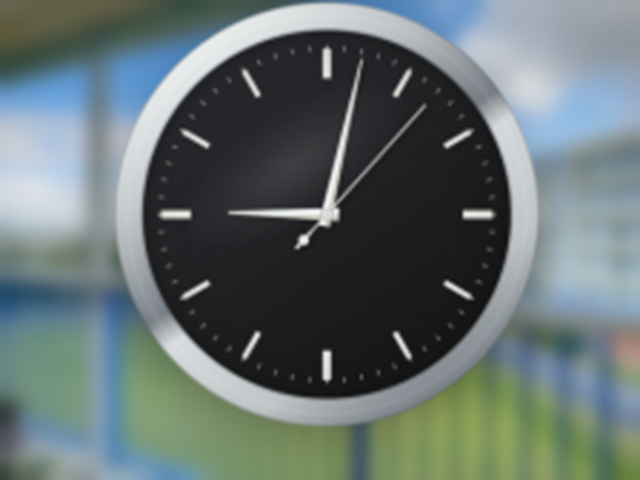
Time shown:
{"hour": 9, "minute": 2, "second": 7}
